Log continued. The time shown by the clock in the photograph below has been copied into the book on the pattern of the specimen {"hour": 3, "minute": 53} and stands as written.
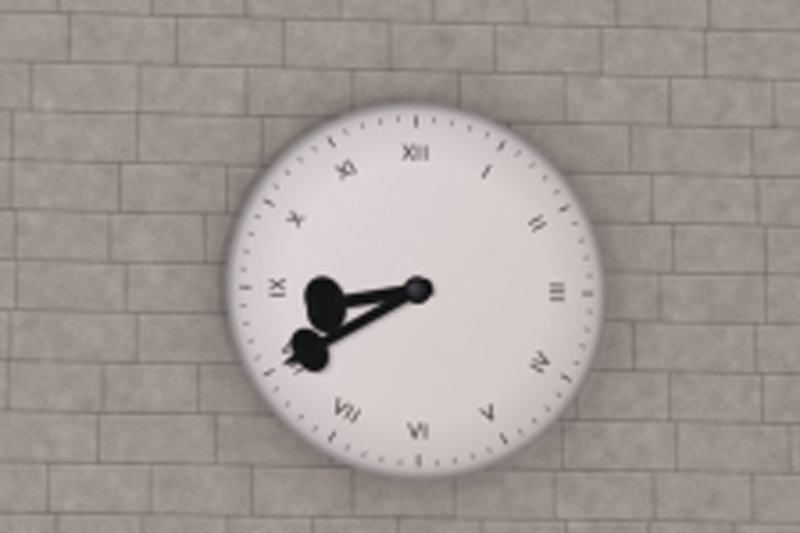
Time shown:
{"hour": 8, "minute": 40}
